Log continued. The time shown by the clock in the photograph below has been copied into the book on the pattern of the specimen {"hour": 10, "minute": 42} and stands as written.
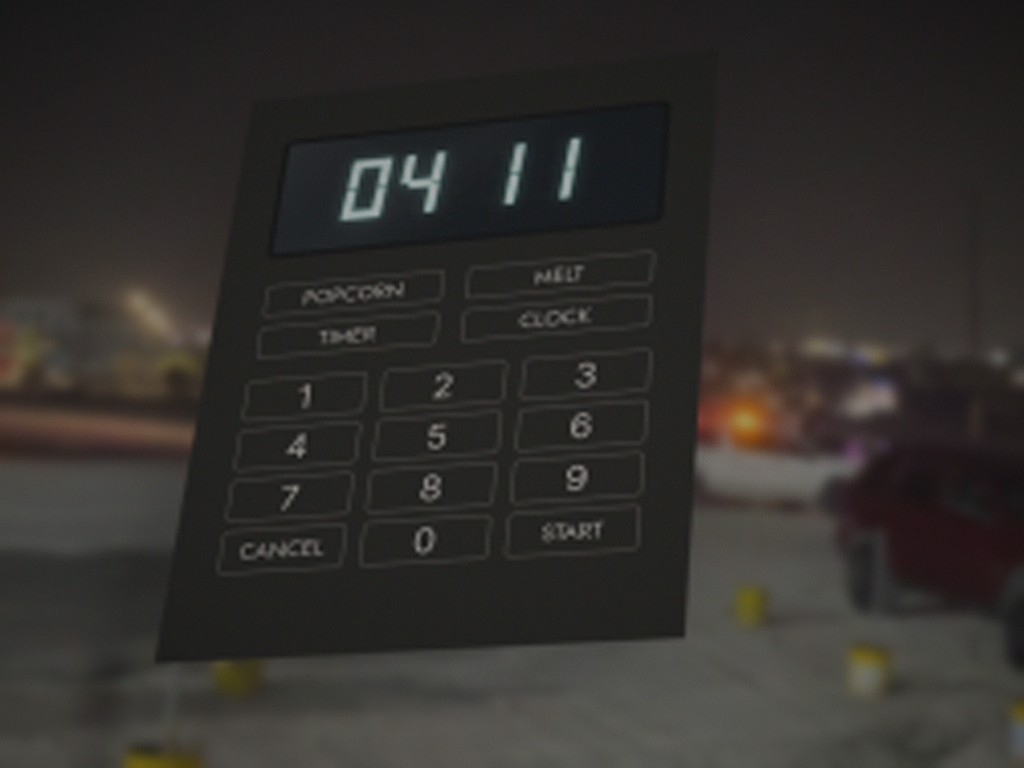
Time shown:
{"hour": 4, "minute": 11}
